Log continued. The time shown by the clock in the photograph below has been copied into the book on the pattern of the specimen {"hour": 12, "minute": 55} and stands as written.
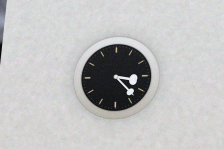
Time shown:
{"hour": 3, "minute": 23}
